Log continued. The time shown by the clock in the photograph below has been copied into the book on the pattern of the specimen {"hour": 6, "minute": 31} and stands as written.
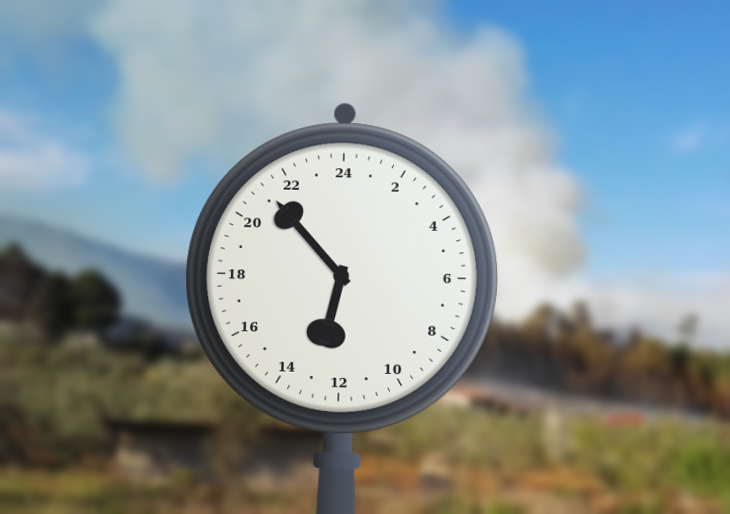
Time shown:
{"hour": 12, "minute": 53}
